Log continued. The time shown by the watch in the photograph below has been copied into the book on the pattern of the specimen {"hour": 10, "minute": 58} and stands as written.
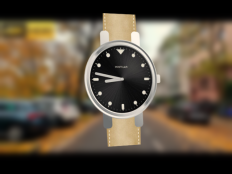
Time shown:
{"hour": 8, "minute": 47}
